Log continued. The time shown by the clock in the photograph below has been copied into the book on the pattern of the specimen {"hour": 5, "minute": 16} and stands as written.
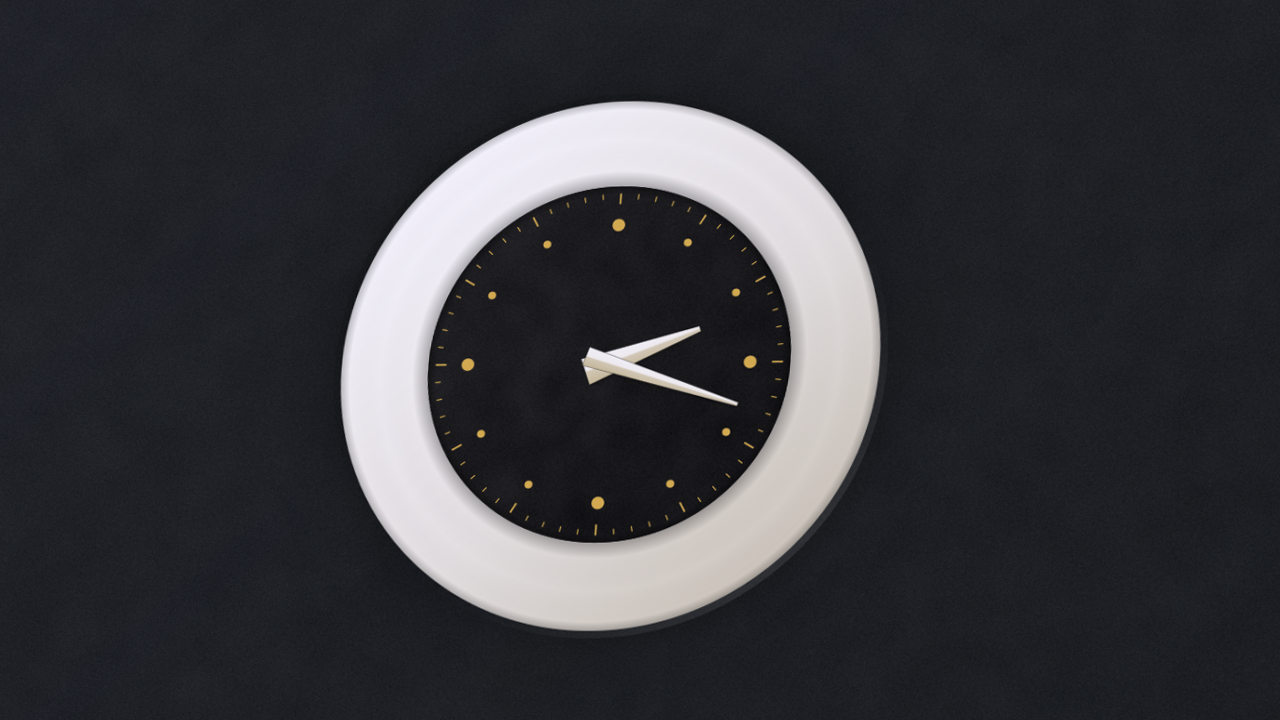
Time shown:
{"hour": 2, "minute": 18}
